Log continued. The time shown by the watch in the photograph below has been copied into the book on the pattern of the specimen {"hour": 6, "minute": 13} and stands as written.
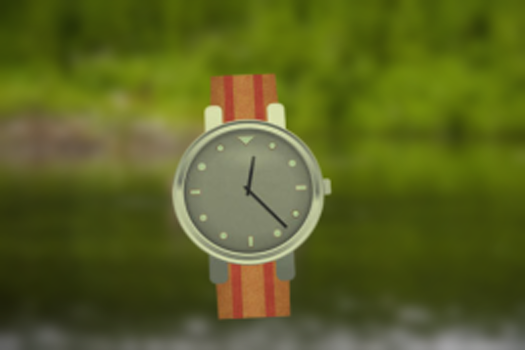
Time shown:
{"hour": 12, "minute": 23}
